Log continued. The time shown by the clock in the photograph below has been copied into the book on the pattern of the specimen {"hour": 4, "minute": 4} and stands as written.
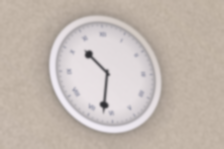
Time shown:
{"hour": 10, "minute": 32}
